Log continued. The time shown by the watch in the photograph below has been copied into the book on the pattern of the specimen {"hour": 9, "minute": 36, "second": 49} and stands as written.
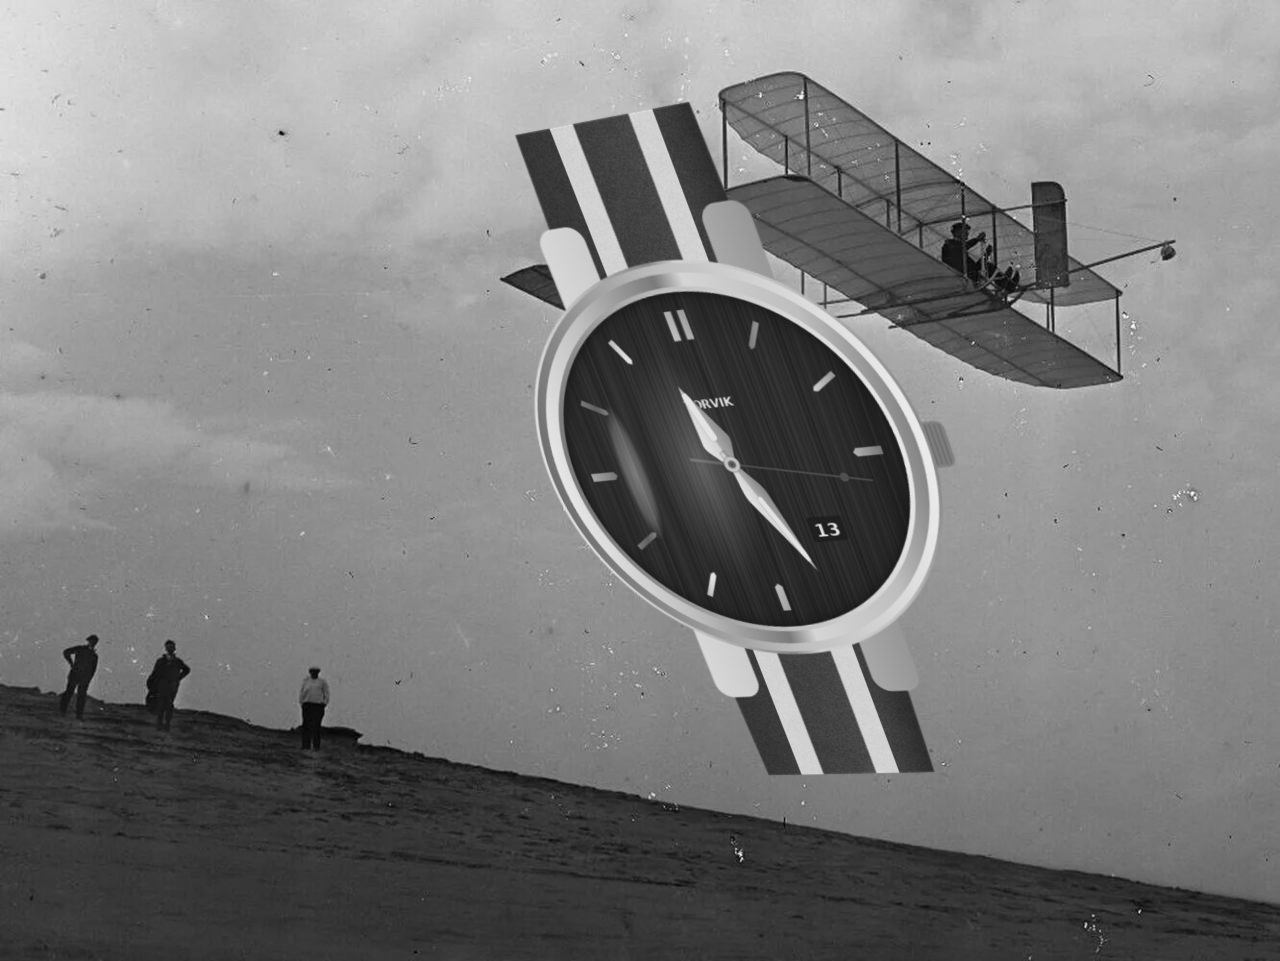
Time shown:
{"hour": 11, "minute": 26, "second": 17}
